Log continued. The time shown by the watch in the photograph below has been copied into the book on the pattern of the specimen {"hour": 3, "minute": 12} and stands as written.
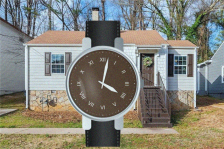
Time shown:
{"hour": 4, "minute": 2}
